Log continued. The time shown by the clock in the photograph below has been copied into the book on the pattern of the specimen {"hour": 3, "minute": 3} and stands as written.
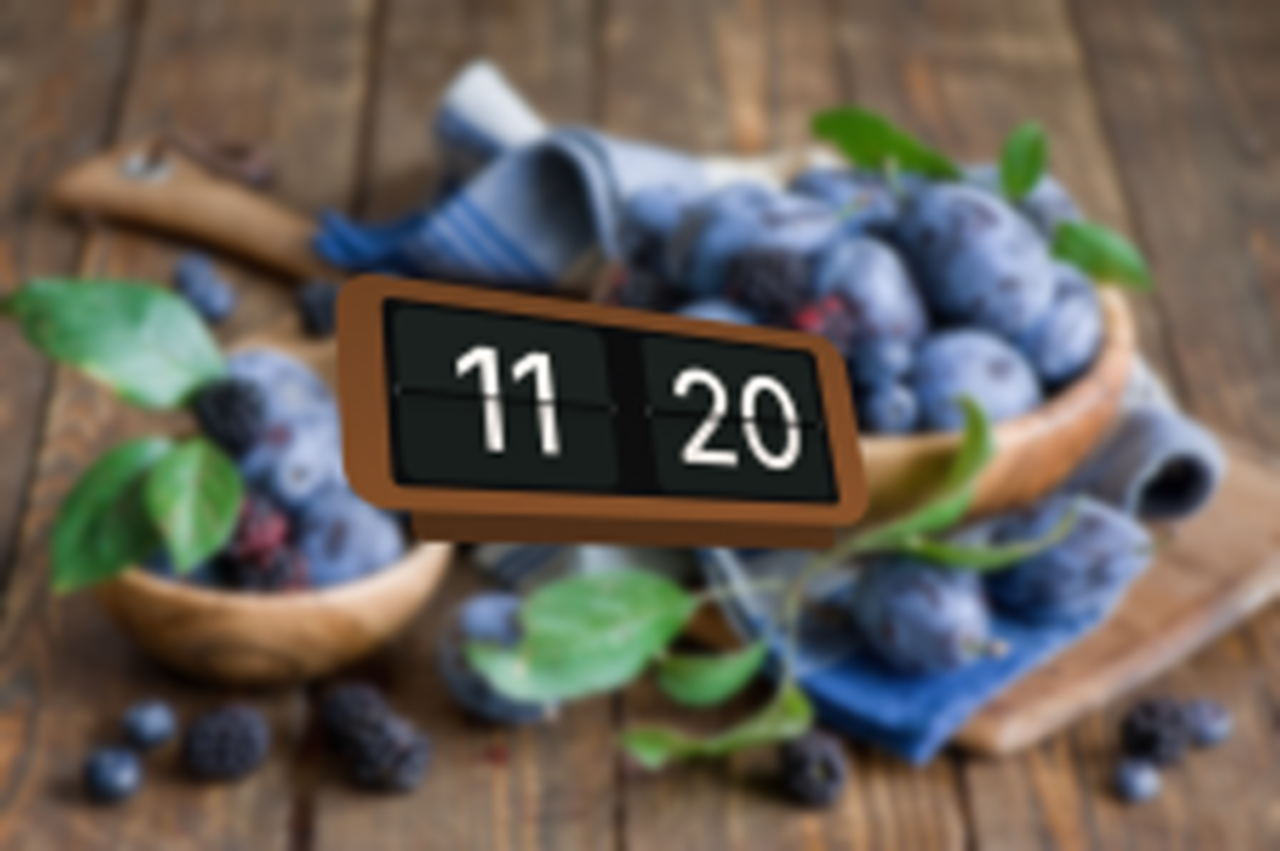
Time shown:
{"hour": 11, "minute": 20}
